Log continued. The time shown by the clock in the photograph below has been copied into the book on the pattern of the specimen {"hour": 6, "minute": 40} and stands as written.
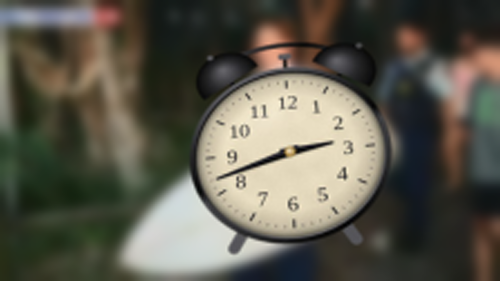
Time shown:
{"hour": 2, "minute": 42}
